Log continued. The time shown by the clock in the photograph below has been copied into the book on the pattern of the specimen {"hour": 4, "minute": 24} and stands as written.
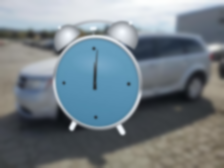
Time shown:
{"hour": 12, "minute": 1}
